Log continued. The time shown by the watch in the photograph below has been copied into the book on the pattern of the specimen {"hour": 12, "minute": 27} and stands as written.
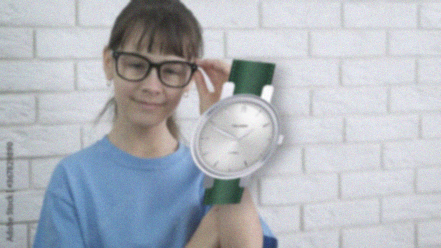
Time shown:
{"hour": 1, "minute": 49}
